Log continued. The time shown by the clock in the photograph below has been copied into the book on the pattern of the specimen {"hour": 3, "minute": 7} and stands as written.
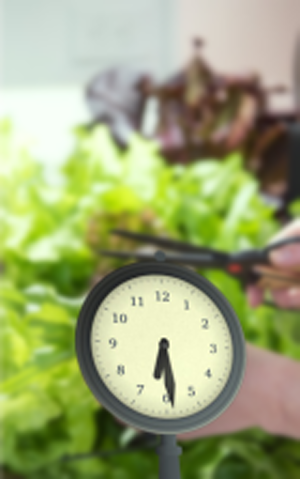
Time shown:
{"hour": 6, "minute": 29}
